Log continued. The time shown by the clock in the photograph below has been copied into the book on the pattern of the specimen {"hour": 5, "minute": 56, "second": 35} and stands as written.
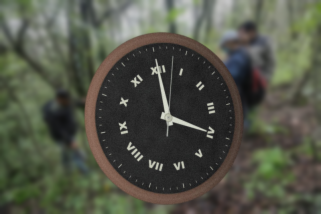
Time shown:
{"hour": 4, "minute": 0, "second": 3}
